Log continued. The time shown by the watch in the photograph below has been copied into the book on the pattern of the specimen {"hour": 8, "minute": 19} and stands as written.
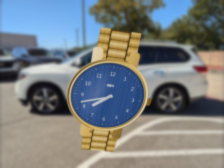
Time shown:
{"hour": 7, "minute": 42}
